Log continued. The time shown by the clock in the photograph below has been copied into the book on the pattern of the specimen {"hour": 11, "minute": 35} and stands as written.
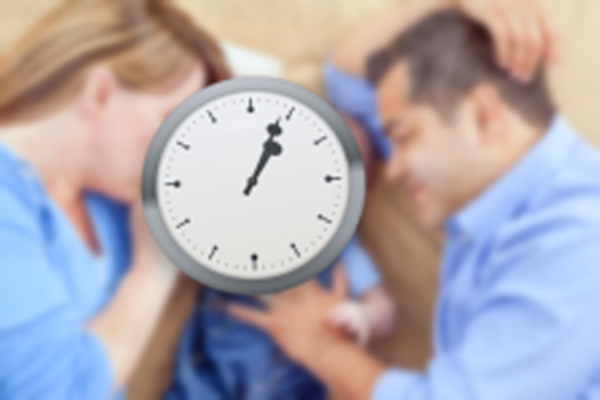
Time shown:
{"hour": 1, "minute": 4}
